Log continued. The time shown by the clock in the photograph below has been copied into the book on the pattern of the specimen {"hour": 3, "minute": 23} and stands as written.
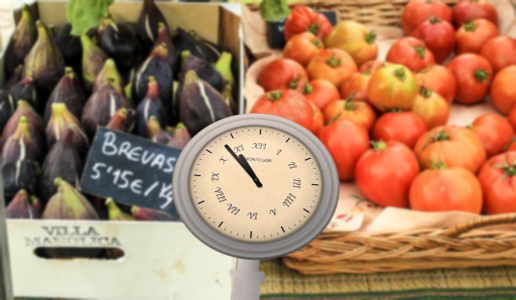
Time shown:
{"hour": 10, "minute": 53}
